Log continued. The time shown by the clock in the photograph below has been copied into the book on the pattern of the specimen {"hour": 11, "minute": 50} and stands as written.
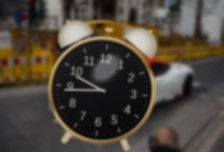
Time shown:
{"hour": 9, "minute": 44}
